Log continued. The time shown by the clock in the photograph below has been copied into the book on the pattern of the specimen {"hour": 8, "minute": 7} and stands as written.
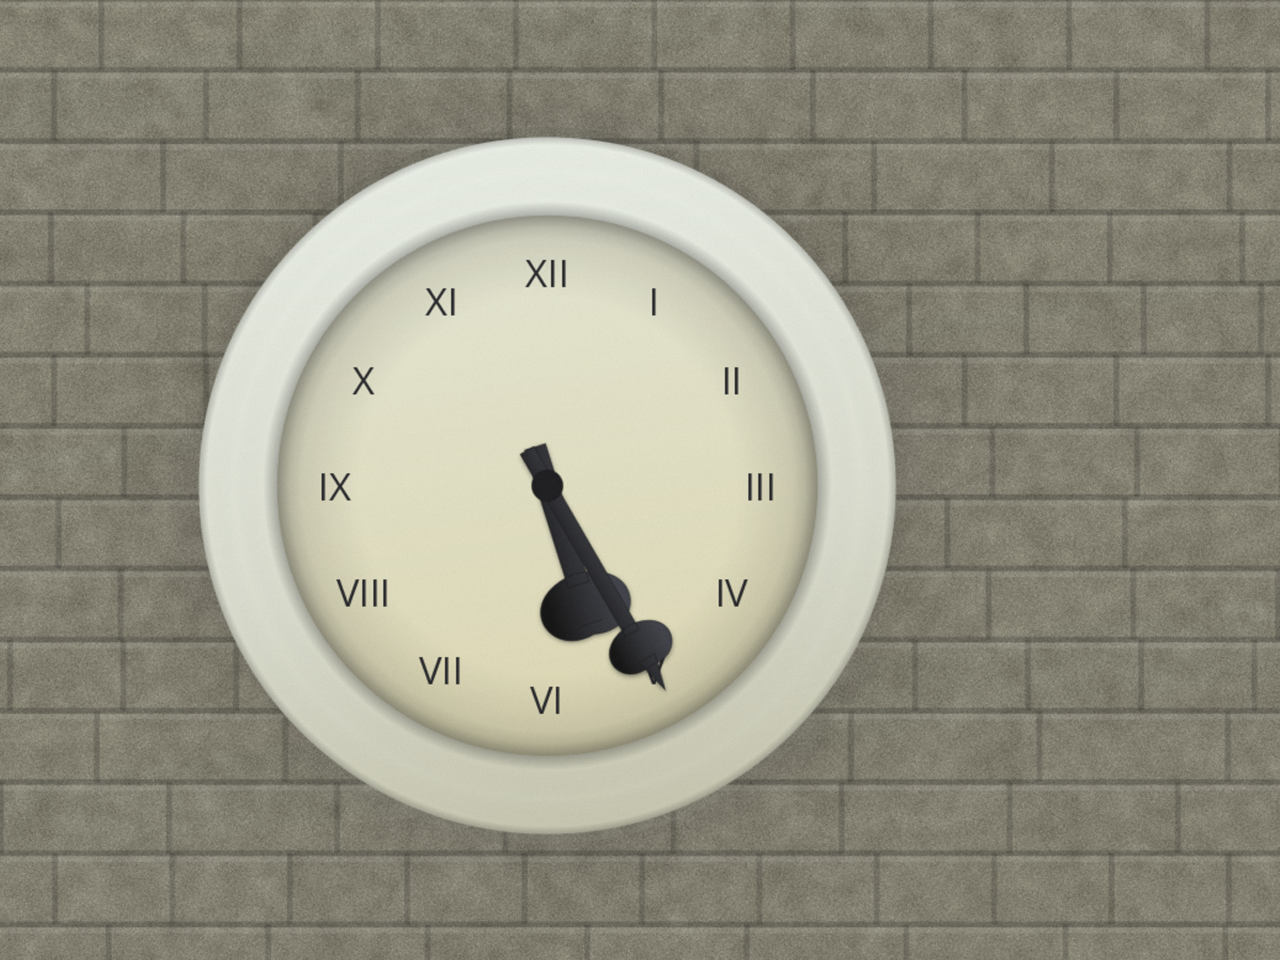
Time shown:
{"hour": 5, "minute": 25}
